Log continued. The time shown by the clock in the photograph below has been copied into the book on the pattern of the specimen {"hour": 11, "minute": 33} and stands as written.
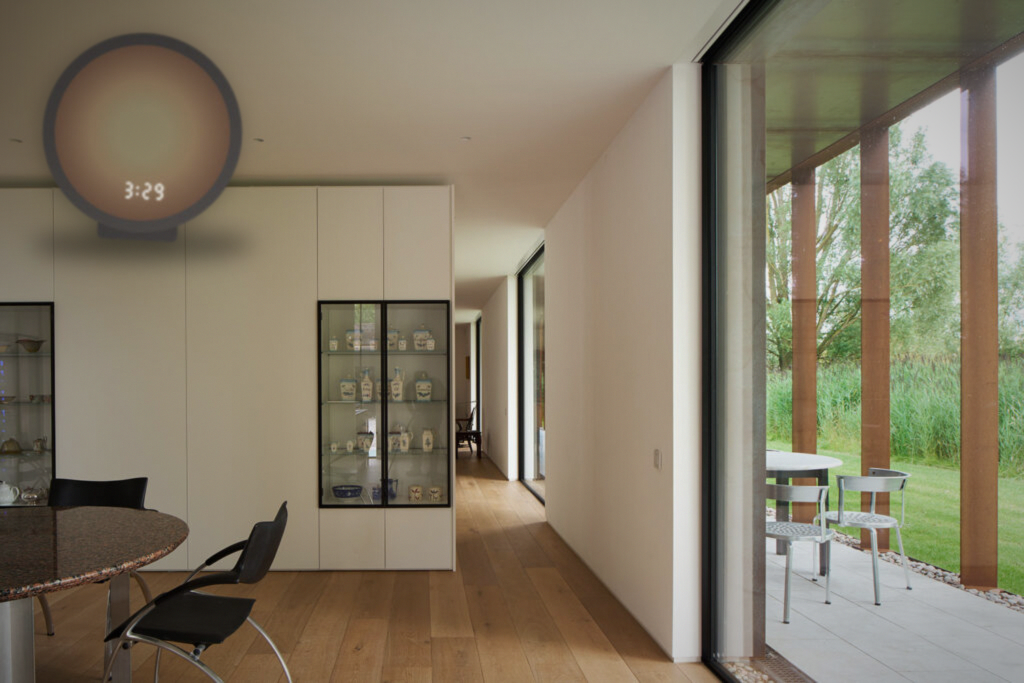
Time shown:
{"hour": 3, "minute": 29}
